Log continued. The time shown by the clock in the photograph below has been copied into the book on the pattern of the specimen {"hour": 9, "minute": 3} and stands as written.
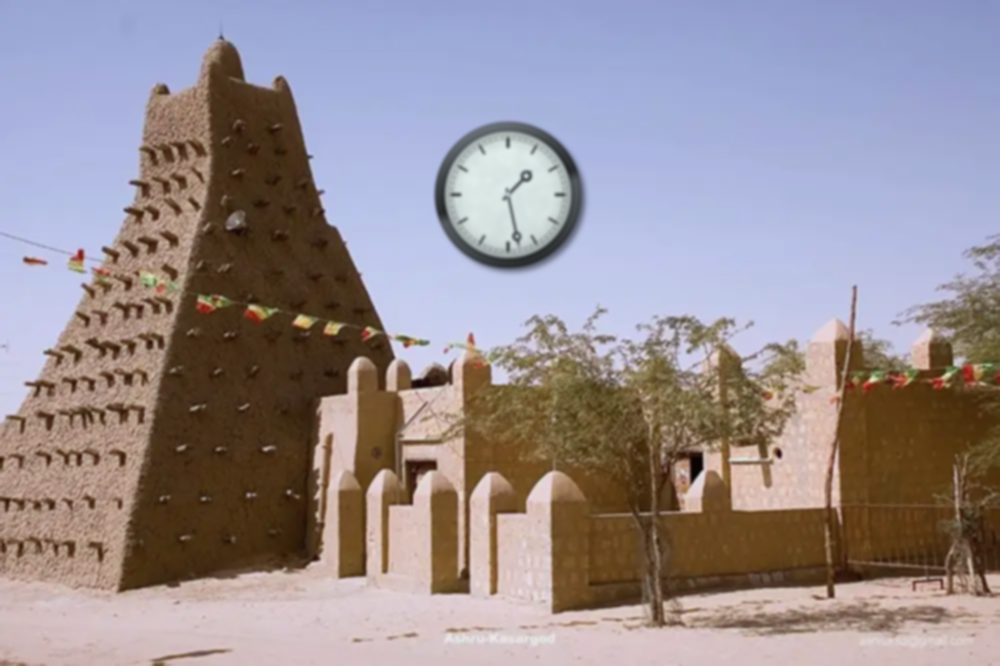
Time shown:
{"hour": 1, "minute": 28}
